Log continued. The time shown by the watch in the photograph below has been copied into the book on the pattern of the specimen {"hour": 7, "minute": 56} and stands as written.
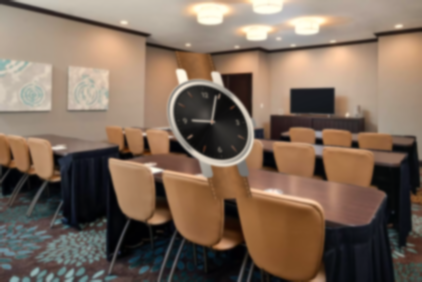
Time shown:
{"hour": 9, "minute": 4}
